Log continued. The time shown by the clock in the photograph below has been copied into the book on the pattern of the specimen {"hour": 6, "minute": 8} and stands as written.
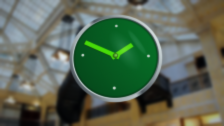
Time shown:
{"hour": 1, "minute": 49}
